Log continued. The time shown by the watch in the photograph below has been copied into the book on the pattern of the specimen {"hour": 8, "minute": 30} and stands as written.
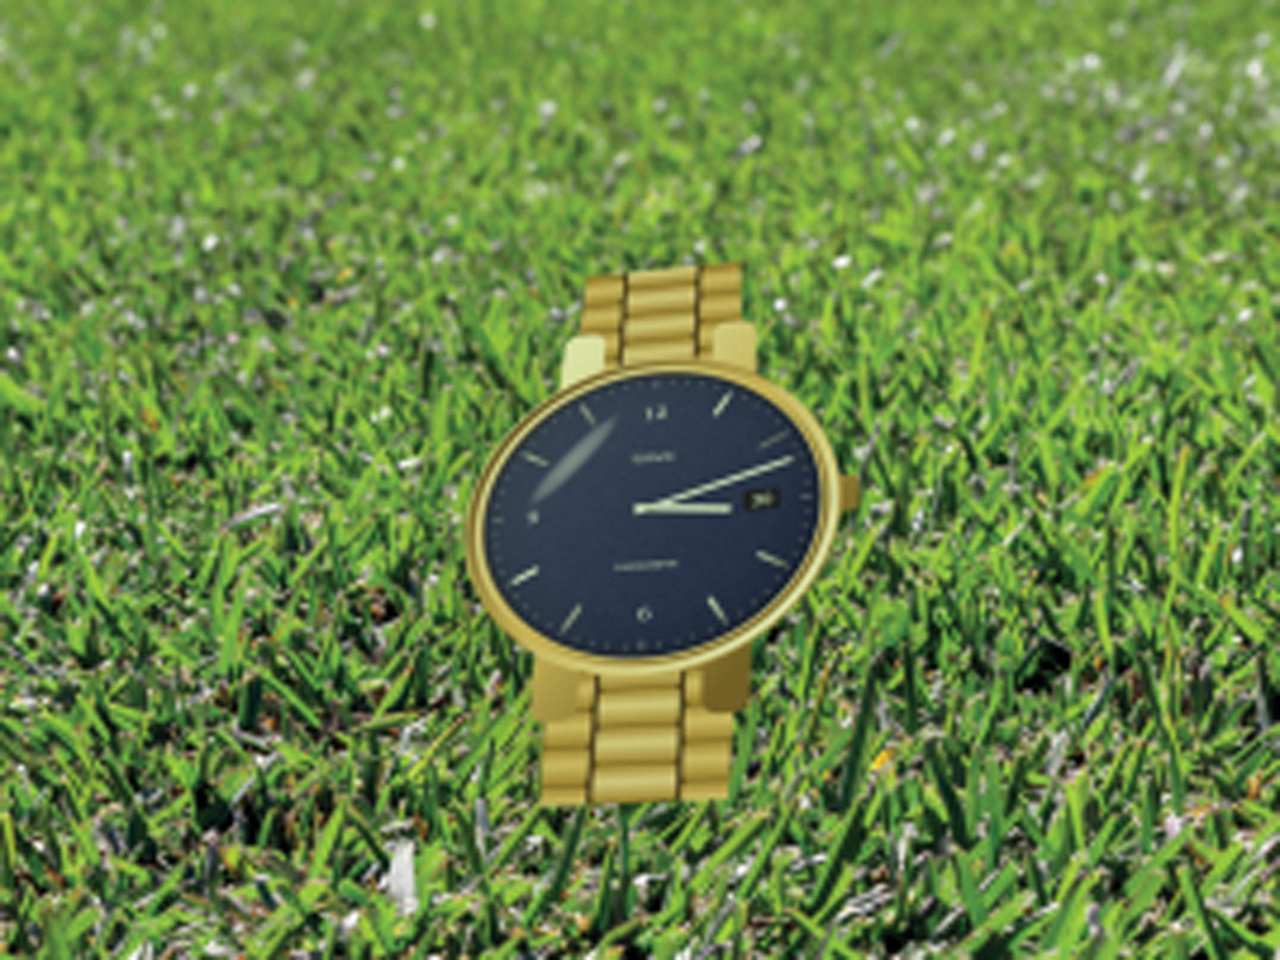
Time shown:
{"hour": 3, "minute": 12}
